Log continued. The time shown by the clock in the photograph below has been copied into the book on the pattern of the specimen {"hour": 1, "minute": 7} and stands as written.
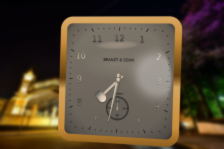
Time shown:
{"hour": 7, "minute": 32}
